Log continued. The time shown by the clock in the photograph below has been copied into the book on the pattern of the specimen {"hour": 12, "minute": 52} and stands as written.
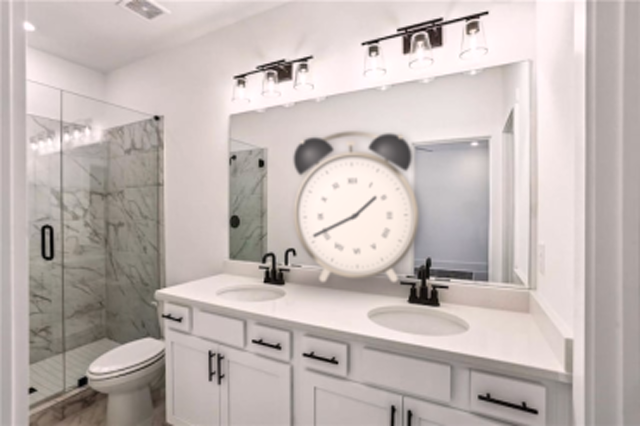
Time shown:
{"hour": 1, "minute": 41}
